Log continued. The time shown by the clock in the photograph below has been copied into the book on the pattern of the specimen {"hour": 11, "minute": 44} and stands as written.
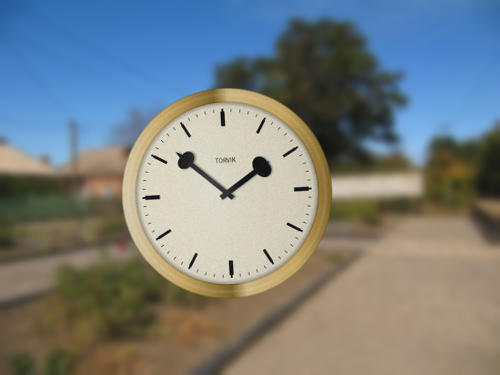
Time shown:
{"hour": 1, "minute": 52}
